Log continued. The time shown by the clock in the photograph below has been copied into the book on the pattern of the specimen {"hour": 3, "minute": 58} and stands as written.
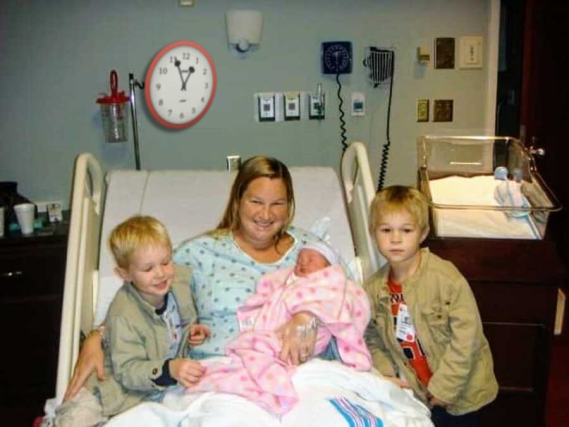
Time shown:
{"hour": 12, "minute": 56}
